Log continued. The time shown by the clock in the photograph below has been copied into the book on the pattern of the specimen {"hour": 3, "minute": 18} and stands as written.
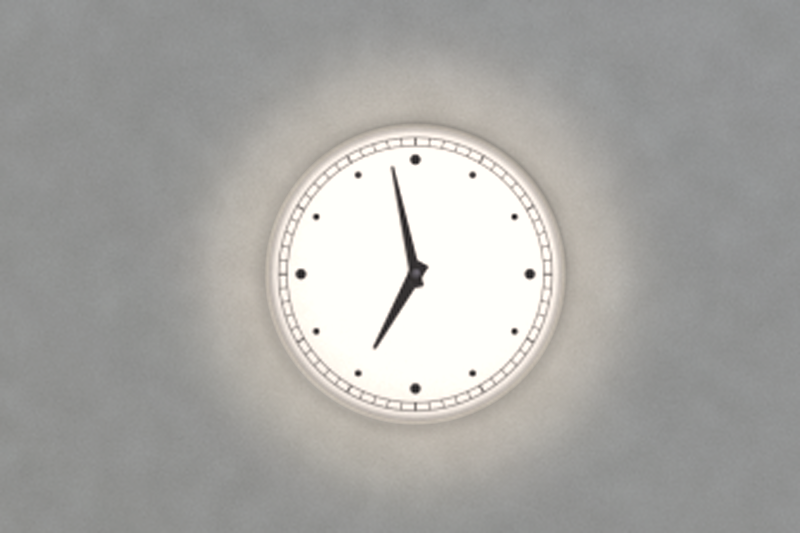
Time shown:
{"hour": 6, "minute": 58}
